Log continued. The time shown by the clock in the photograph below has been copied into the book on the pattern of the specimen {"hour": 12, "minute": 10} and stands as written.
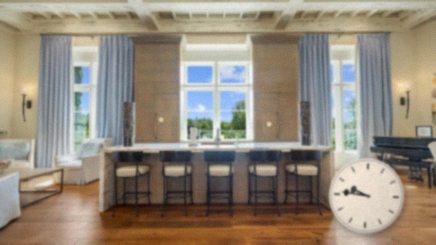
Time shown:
{"hour": 9, "minute": 46}
